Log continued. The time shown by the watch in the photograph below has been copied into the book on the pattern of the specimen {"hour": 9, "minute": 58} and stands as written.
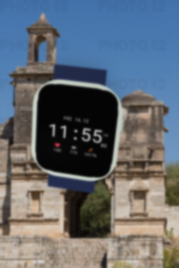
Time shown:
{"hour": 11, "minute": 55}
